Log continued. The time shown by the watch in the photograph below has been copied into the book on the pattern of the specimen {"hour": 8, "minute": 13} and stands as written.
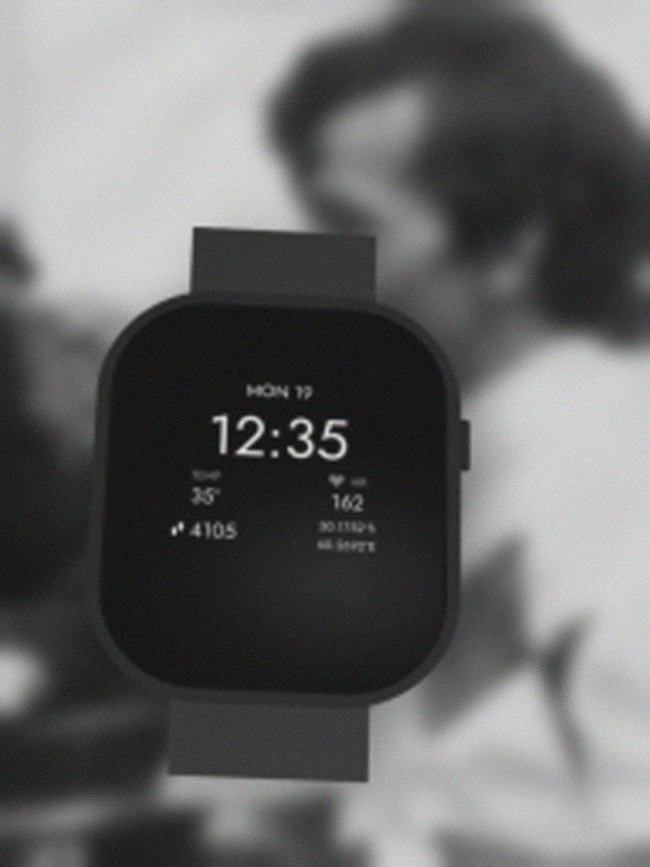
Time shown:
{"hour": 12, "minute": 35}
